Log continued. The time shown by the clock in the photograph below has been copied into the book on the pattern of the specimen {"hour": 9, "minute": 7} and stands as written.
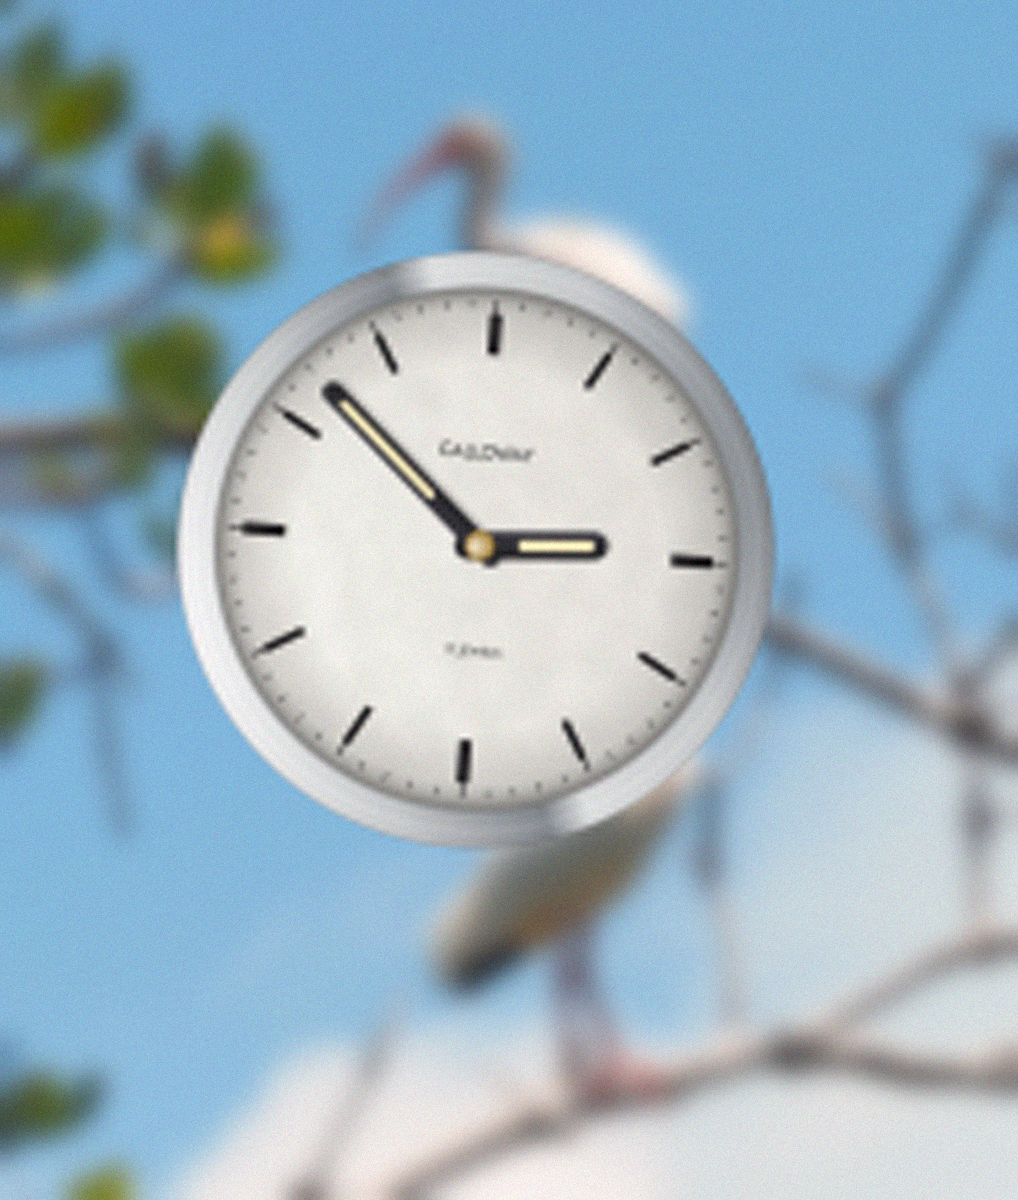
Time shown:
{"hour": 2, "minute": 52}
